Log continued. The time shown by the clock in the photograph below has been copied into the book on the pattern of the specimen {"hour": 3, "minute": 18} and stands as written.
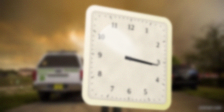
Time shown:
{"hour": 3, "minute": 16}
